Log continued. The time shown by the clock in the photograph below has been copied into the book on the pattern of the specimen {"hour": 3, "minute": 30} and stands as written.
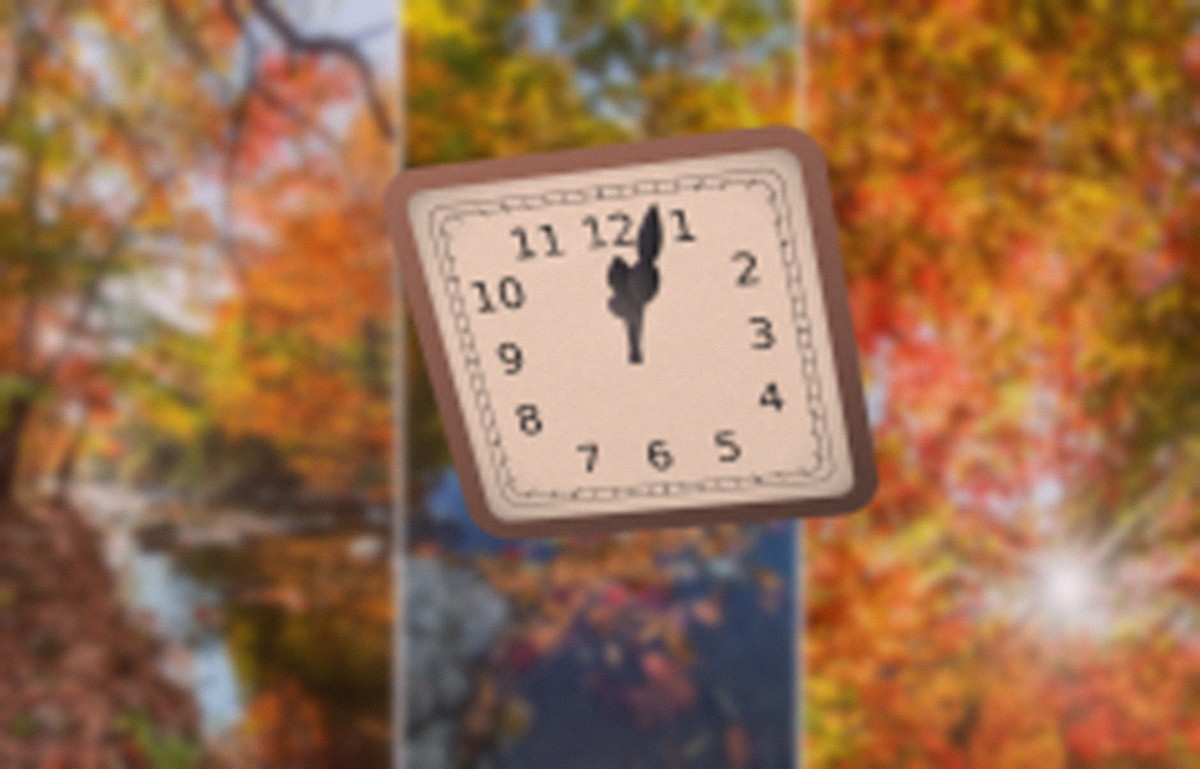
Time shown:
{"hour": 12, "minute": 3}
